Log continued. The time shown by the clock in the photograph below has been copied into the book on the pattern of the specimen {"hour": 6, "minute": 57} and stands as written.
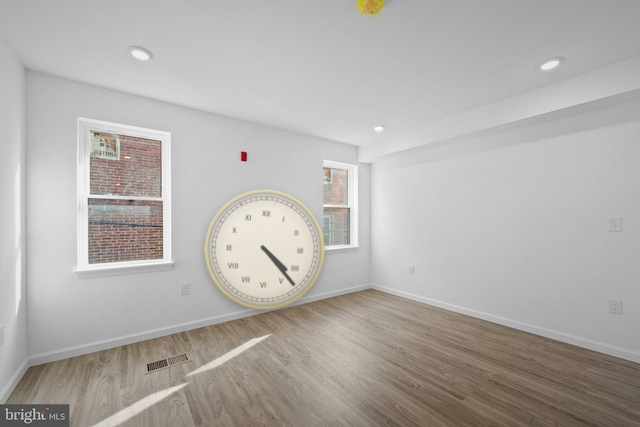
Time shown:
{"hour": 4, "minute": 23}
